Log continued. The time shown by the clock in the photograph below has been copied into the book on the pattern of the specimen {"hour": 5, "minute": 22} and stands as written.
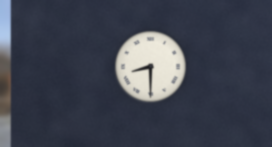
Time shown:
{"hour": 8, "minute": 30}
